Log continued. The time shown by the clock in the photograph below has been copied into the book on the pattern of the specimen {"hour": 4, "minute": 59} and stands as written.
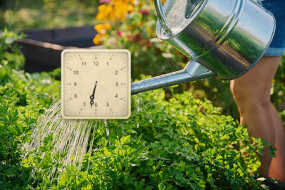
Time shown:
{"hour": 6, "minute": 32}
